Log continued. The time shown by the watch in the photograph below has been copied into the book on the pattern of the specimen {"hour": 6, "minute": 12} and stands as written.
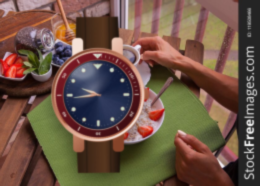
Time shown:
{"hour": 9, "minute": 44}
